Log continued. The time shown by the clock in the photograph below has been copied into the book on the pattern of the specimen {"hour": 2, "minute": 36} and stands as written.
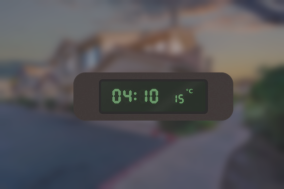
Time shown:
{"hour": 4, "minute": 10}
